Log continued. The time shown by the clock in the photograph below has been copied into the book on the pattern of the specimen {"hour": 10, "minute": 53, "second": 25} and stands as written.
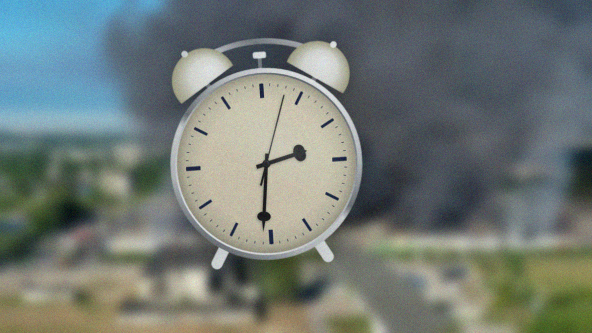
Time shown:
{"hour": 2, "minute": 31, "second": 3}
